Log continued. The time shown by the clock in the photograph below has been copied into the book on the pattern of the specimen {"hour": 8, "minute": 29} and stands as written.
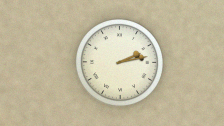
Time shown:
{"hour": 2, "minute": 13}
